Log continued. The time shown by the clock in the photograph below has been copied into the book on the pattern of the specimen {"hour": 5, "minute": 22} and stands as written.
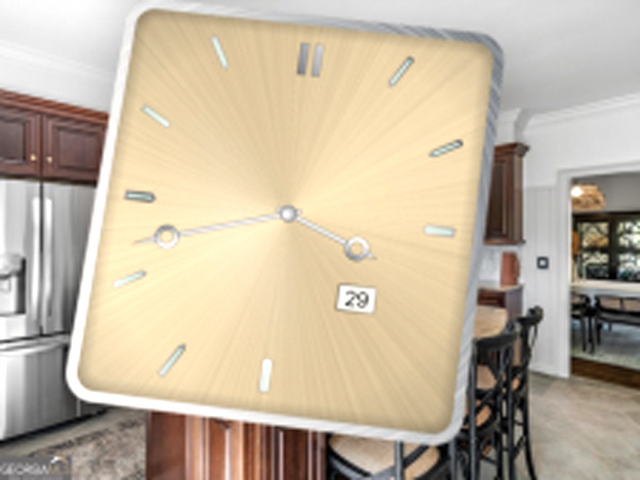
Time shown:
{"hour": 3, "minute": 42}
